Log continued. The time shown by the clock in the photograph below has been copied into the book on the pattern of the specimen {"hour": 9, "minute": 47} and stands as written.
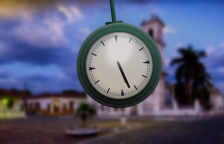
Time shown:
{"hour": 5, "minute": 27}
